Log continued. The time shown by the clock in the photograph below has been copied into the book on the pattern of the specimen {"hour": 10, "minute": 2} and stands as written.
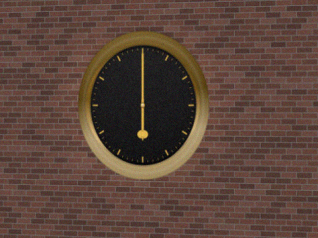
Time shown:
{"hour": 6, "minute": 0}
